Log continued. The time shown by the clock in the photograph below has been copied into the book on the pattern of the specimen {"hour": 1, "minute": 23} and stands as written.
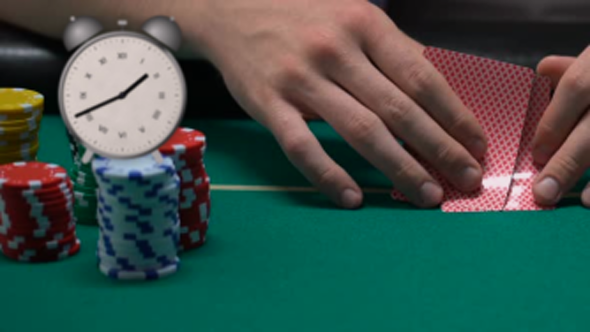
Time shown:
{"hour": 1, "minute": 41}
